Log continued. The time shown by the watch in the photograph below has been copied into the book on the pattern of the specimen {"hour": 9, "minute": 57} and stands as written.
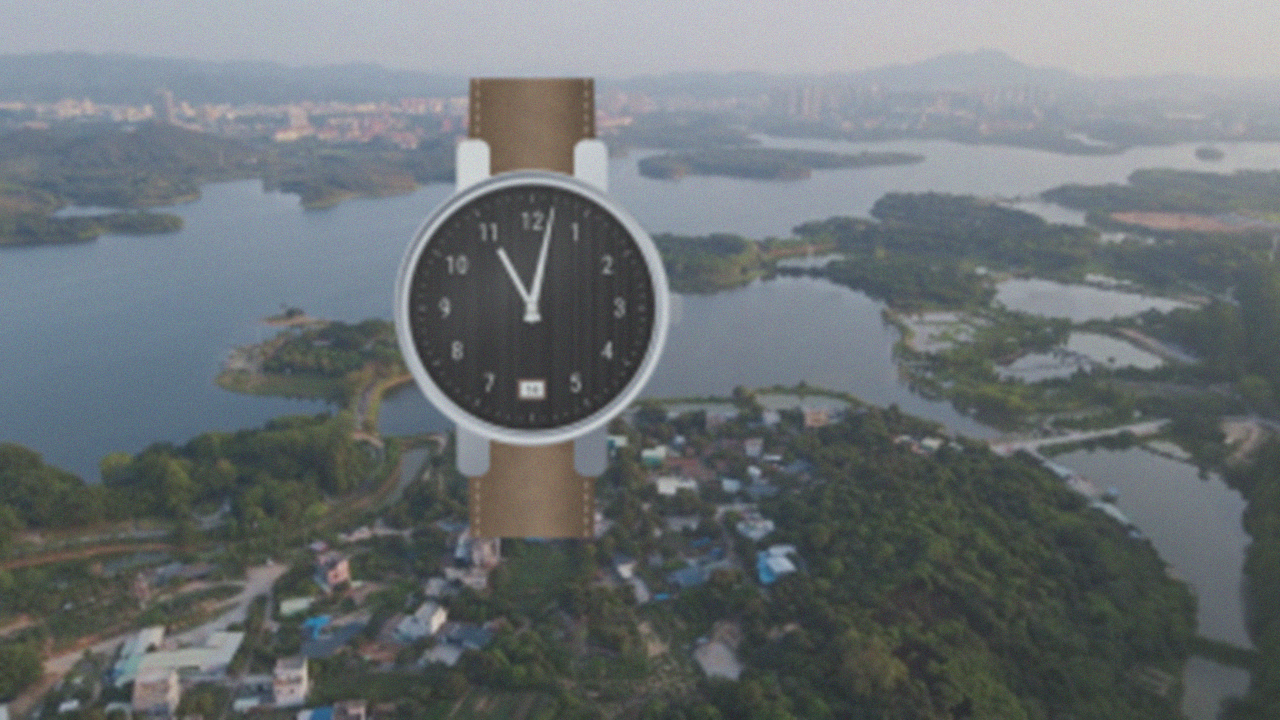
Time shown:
{"hour": 11, "minute": 2}
